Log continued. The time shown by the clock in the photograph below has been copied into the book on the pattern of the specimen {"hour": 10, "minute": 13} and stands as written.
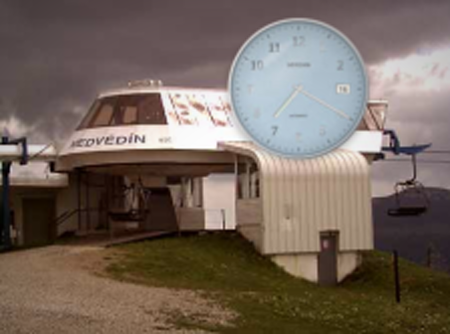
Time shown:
{"hour": 7, "minute": 20}
